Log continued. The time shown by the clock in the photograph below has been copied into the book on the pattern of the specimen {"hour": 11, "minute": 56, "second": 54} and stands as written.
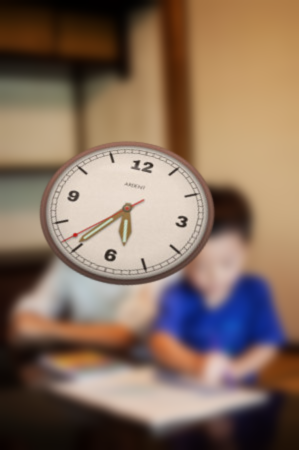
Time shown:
{"hour": 5, "minute": 35, "second": 37}
